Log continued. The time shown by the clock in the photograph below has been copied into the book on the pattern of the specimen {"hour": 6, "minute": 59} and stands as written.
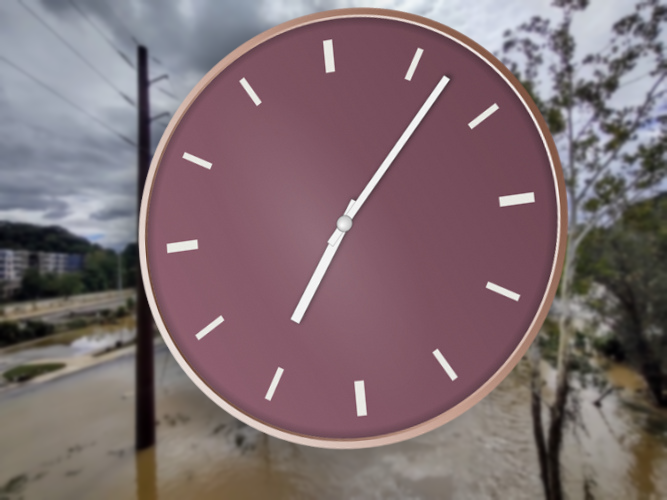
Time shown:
{"hour": 7, "minute": 7}
